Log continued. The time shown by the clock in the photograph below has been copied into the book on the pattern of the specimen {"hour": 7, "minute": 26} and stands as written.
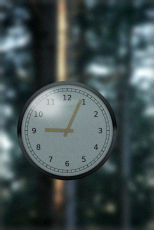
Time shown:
{"hour": 9, "minute": 4}
